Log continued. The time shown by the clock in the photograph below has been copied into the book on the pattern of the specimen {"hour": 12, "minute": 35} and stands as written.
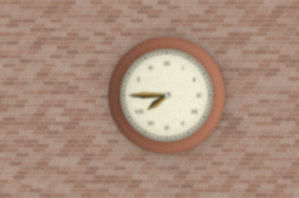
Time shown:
{"hour": 7, "minute": 45}
